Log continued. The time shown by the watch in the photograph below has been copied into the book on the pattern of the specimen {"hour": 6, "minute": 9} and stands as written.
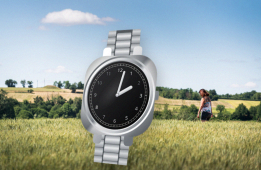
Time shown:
{"hour": 2, "minute": 2}
